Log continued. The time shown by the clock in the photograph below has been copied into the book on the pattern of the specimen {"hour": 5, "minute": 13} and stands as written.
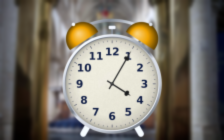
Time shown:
{"hour": 4, "minute": 5}
